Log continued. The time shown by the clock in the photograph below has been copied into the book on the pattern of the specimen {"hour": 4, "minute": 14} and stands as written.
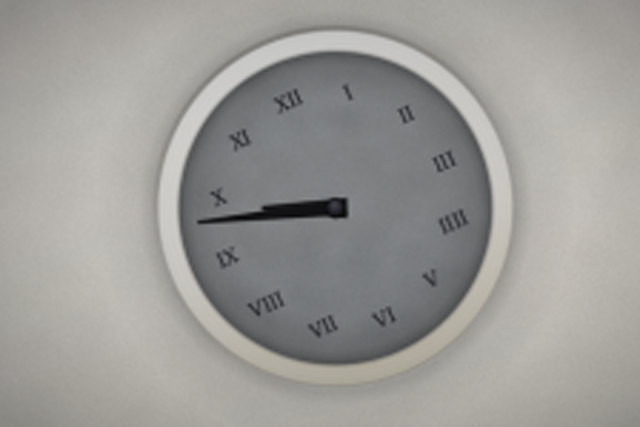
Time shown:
{"hour": 9, "minute": 48}
